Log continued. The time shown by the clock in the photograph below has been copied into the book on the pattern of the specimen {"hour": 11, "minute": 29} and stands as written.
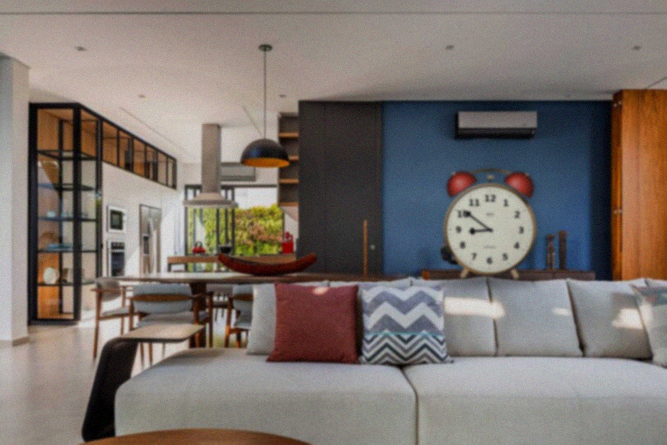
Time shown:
{"hour": 8, "minute": 51}
